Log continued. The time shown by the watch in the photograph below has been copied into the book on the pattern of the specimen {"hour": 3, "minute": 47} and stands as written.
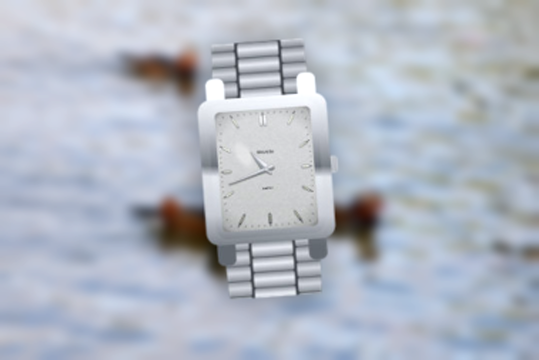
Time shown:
{"hour": 10, "minute": 42}
